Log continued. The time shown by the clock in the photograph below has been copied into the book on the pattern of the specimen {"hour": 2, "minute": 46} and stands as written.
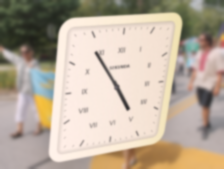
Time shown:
{"hour": 4, "minute": 54}
